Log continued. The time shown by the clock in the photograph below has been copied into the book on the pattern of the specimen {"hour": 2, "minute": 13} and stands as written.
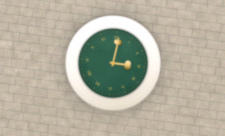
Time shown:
{"hour": 3, "minute": 1}
